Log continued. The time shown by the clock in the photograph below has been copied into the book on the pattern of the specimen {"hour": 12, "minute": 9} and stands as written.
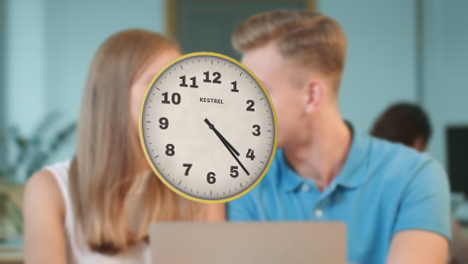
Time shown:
{"hour": 4, "minute": 23}
